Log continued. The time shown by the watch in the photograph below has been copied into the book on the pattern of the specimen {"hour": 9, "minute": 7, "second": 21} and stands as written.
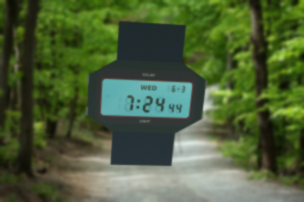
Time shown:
{"hour": 7, "minute": 24, "second": 44}
